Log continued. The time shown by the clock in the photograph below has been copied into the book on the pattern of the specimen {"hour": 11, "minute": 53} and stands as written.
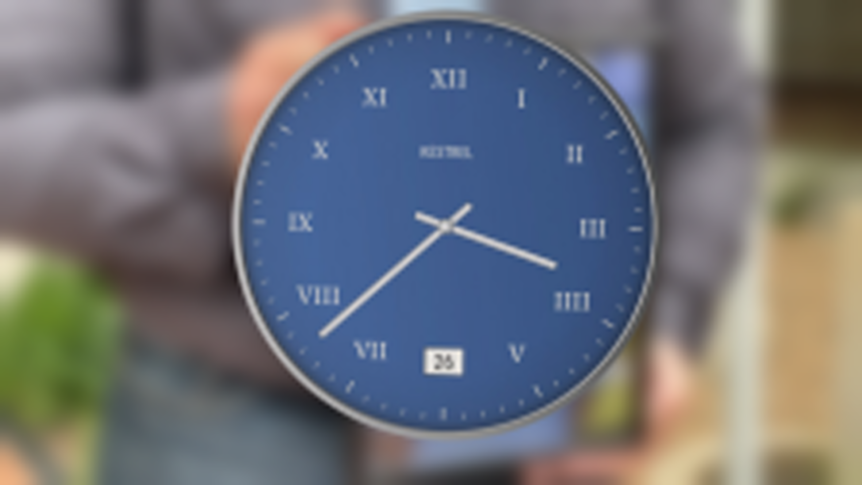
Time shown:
{"hour": 3, "minute": 38}
